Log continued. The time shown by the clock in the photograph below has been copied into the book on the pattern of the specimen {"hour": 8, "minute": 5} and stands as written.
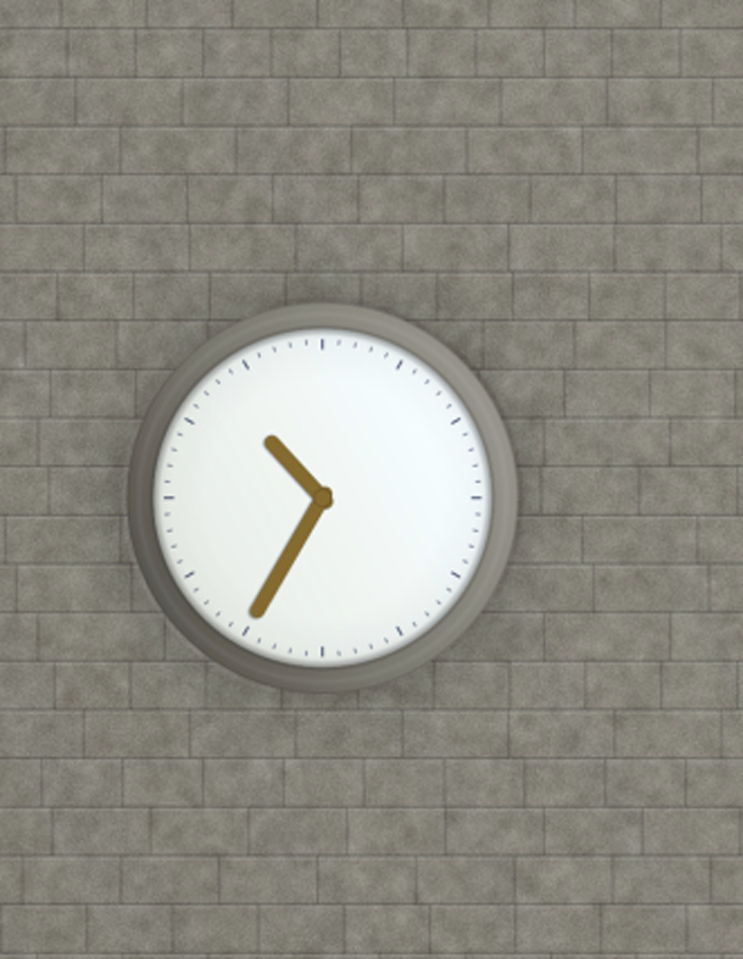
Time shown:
{"hour": 10, "minute": 35}
